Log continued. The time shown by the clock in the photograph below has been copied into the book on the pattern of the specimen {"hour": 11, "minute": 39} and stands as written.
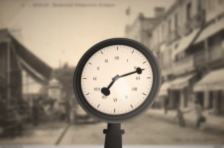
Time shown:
{"hour": 7, "minute": 12}
